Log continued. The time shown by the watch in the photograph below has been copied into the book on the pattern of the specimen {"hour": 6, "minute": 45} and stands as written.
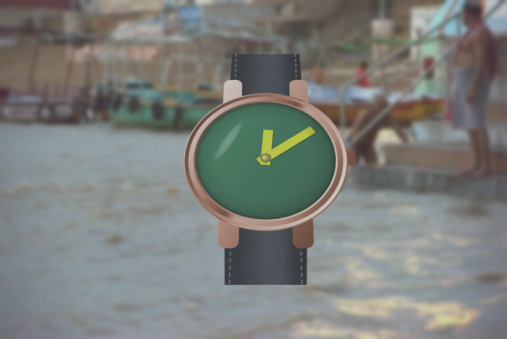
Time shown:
{"hour": 12, "minute": 9}
